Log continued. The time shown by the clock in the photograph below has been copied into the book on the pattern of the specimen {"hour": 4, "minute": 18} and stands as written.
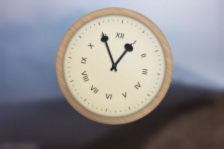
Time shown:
{"hour": 12, "minute": 55}
